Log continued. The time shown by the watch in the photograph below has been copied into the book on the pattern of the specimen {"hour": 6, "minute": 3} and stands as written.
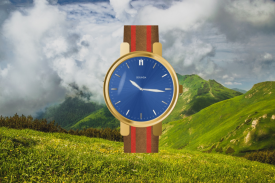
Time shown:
{"hour": 10, "minute": 16}
